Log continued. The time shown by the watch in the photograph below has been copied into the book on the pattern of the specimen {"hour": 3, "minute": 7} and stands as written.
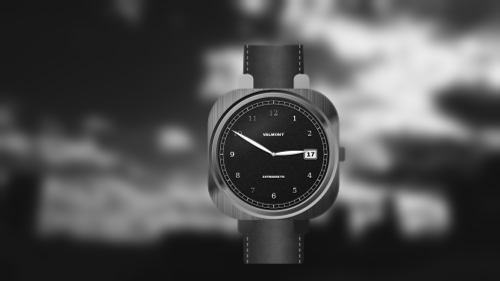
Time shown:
{"hour": 2, "minute": 50}
